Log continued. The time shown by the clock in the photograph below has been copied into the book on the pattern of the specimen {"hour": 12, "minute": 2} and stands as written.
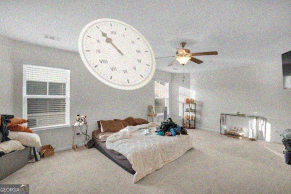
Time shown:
{"hour": 10, "minute": 55}
